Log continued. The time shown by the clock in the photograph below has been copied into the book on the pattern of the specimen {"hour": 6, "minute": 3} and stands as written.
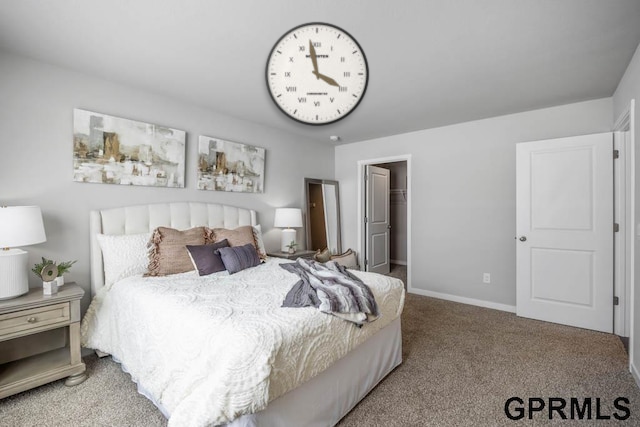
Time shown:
{"hour": 3, "minute": 58}
